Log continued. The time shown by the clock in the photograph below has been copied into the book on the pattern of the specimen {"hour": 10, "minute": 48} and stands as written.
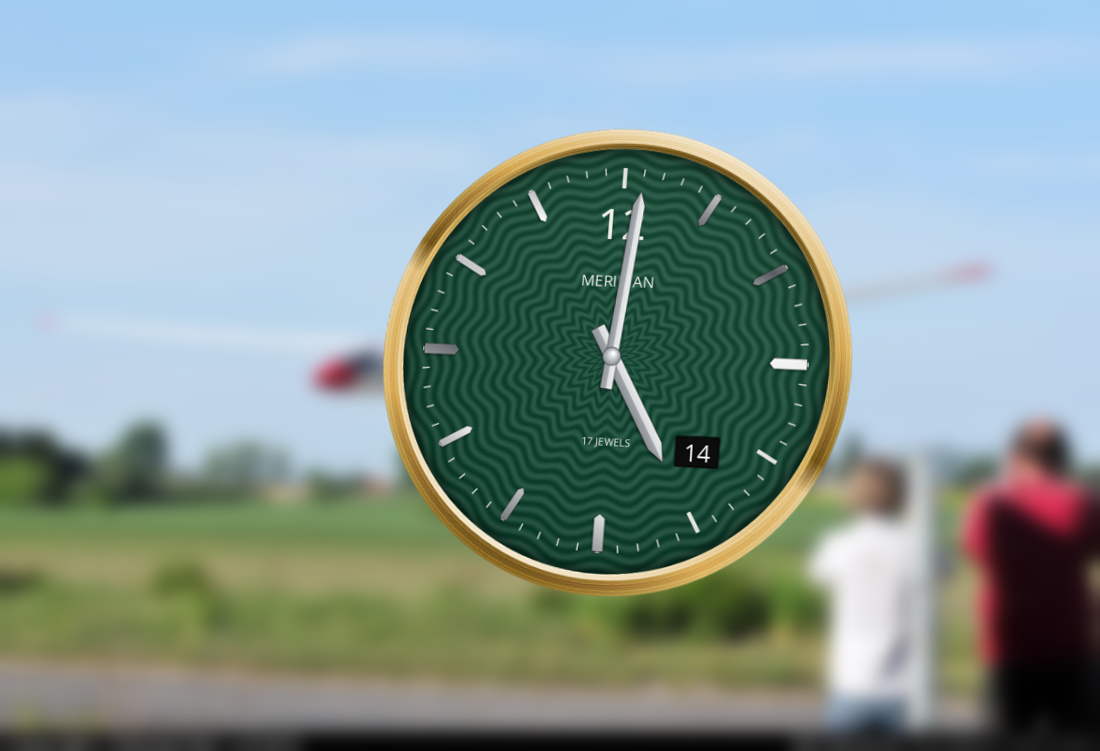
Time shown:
{"hour": 5, "minute": 1}
